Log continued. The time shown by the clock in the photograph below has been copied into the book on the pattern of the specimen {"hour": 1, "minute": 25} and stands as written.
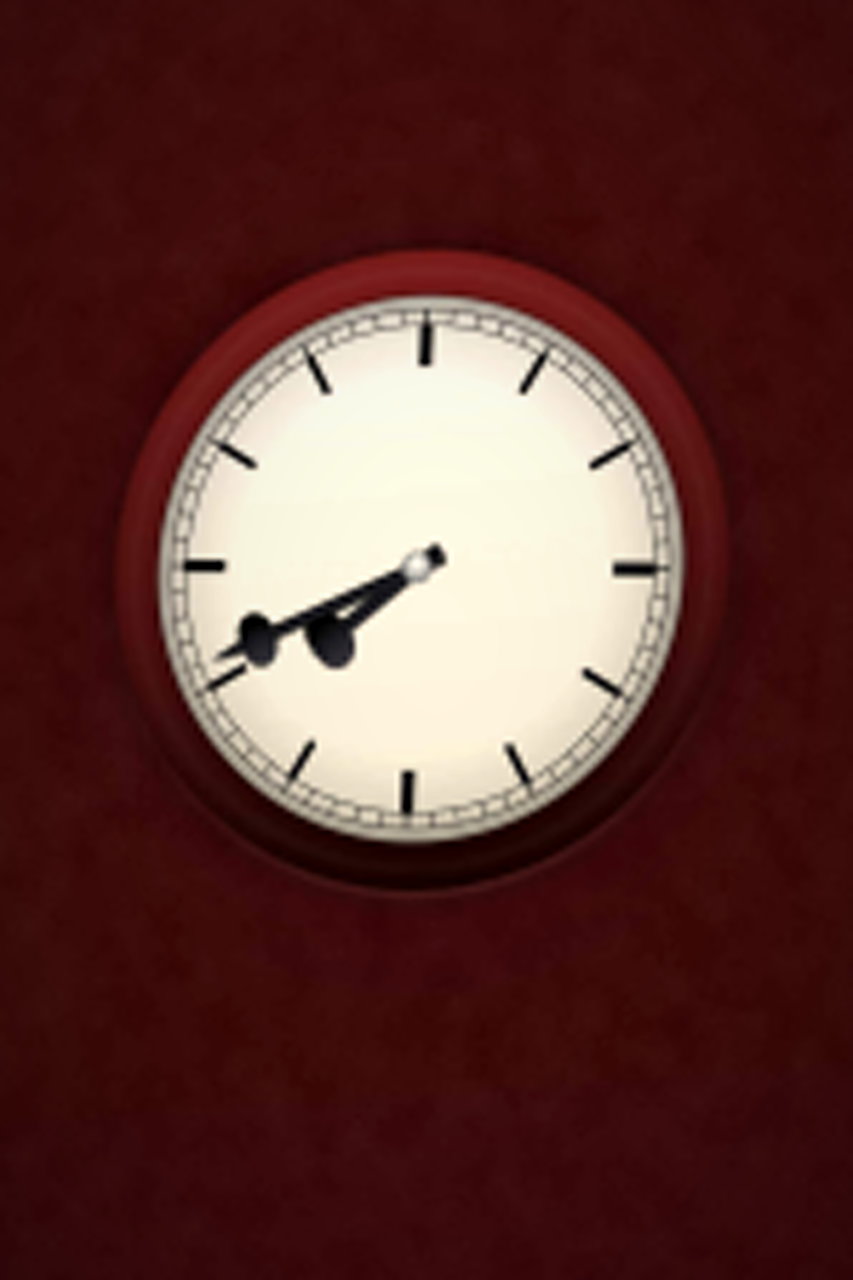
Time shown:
{"hour": 7, "minute": 41}
